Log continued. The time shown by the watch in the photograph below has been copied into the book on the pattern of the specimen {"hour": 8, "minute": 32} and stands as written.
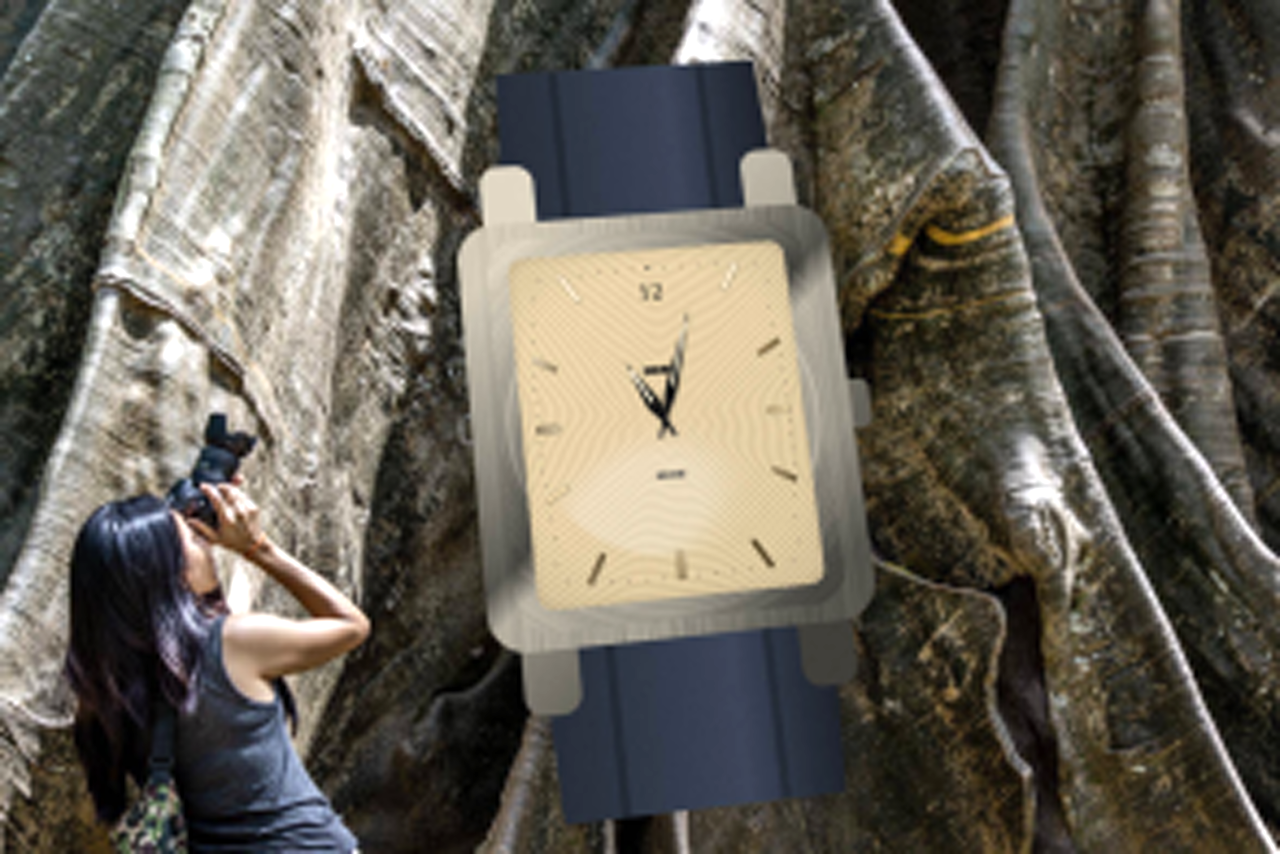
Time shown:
{"hour": 11, "minute": 3}
